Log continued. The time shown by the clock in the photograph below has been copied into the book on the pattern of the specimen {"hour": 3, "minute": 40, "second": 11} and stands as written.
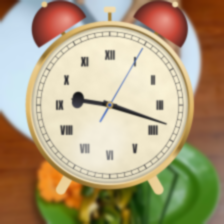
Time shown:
{"hour": 9, "minute": 18, "second": 5}
